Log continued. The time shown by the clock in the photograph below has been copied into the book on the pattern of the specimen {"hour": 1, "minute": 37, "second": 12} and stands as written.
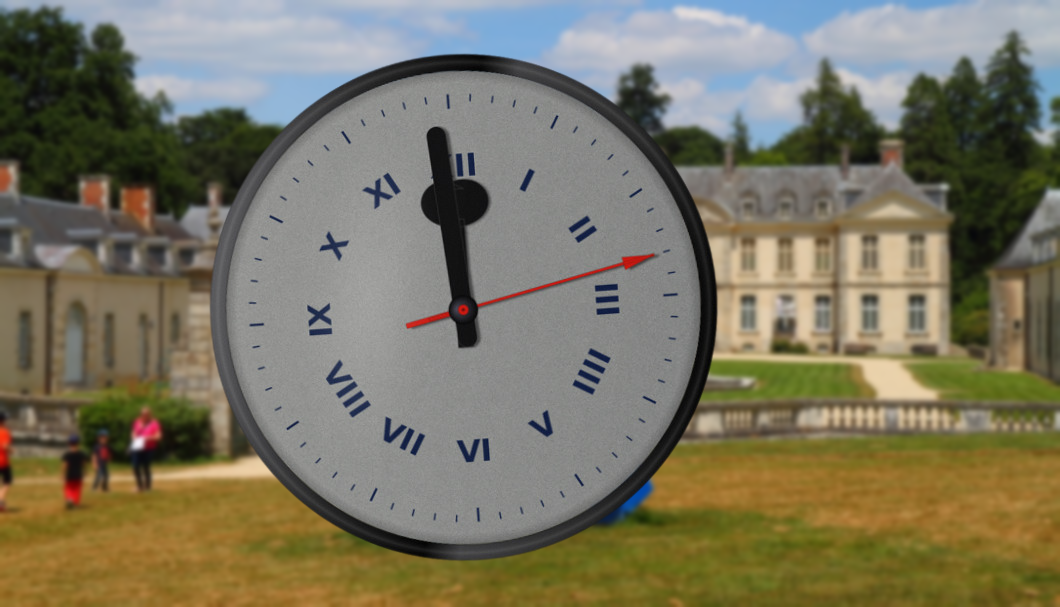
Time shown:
{"hour": 11, "minute": 59, "second": 13}
